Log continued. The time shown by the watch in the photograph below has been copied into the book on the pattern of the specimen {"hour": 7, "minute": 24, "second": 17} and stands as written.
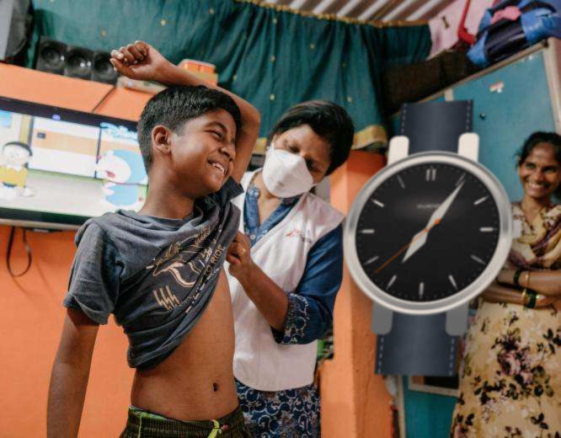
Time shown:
{"hour": 7, "minute": 5, "second": 38}
